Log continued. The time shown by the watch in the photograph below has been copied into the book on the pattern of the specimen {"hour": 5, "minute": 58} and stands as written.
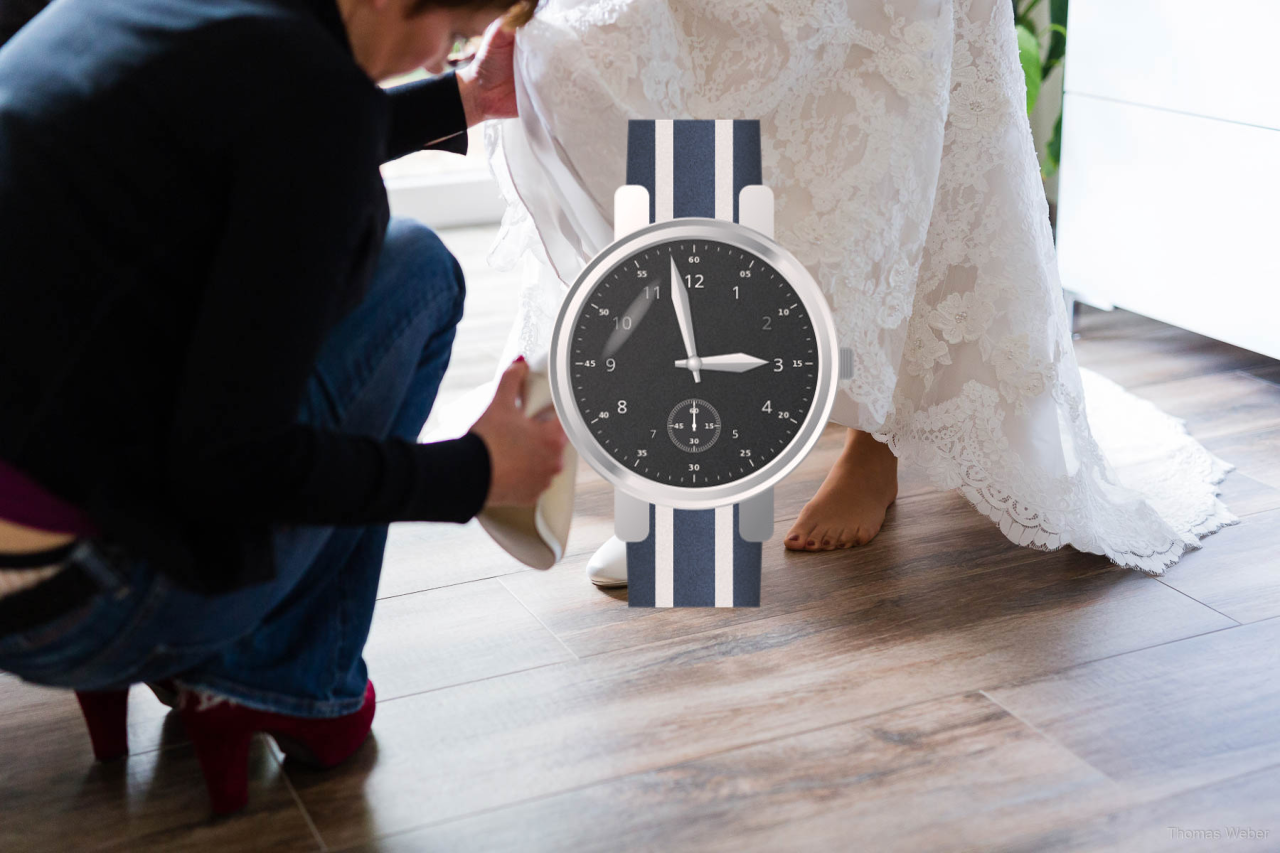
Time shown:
{"hour": 2, "minute": 58}
